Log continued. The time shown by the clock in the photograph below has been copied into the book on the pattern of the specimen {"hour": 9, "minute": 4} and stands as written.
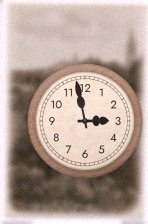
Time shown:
{"hour": 2, "minute": 58}
